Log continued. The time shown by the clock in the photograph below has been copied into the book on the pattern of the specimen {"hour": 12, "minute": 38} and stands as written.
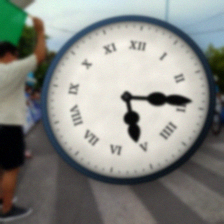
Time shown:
{"hour": 5, "minute": 14}
